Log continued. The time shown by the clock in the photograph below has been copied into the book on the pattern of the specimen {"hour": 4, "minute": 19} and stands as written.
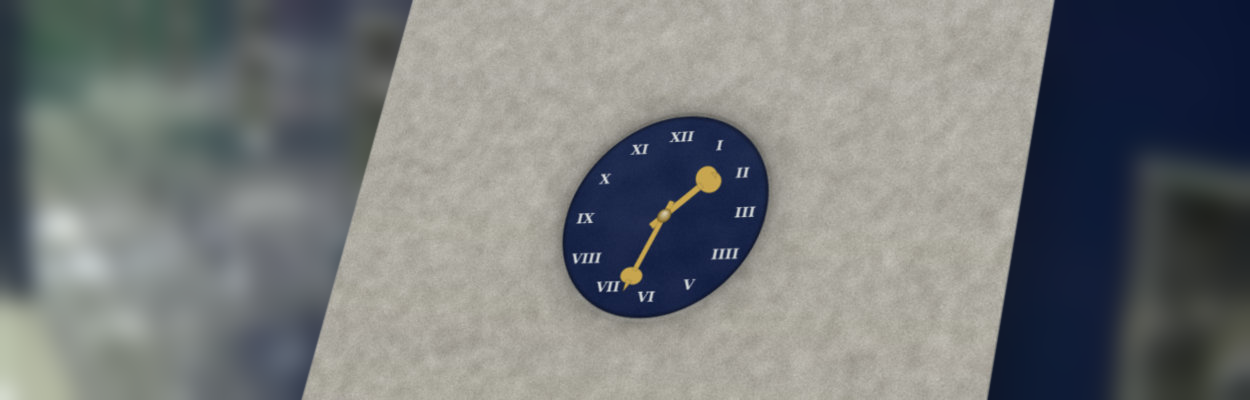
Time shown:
{"hour": 1, "minute": 33}
